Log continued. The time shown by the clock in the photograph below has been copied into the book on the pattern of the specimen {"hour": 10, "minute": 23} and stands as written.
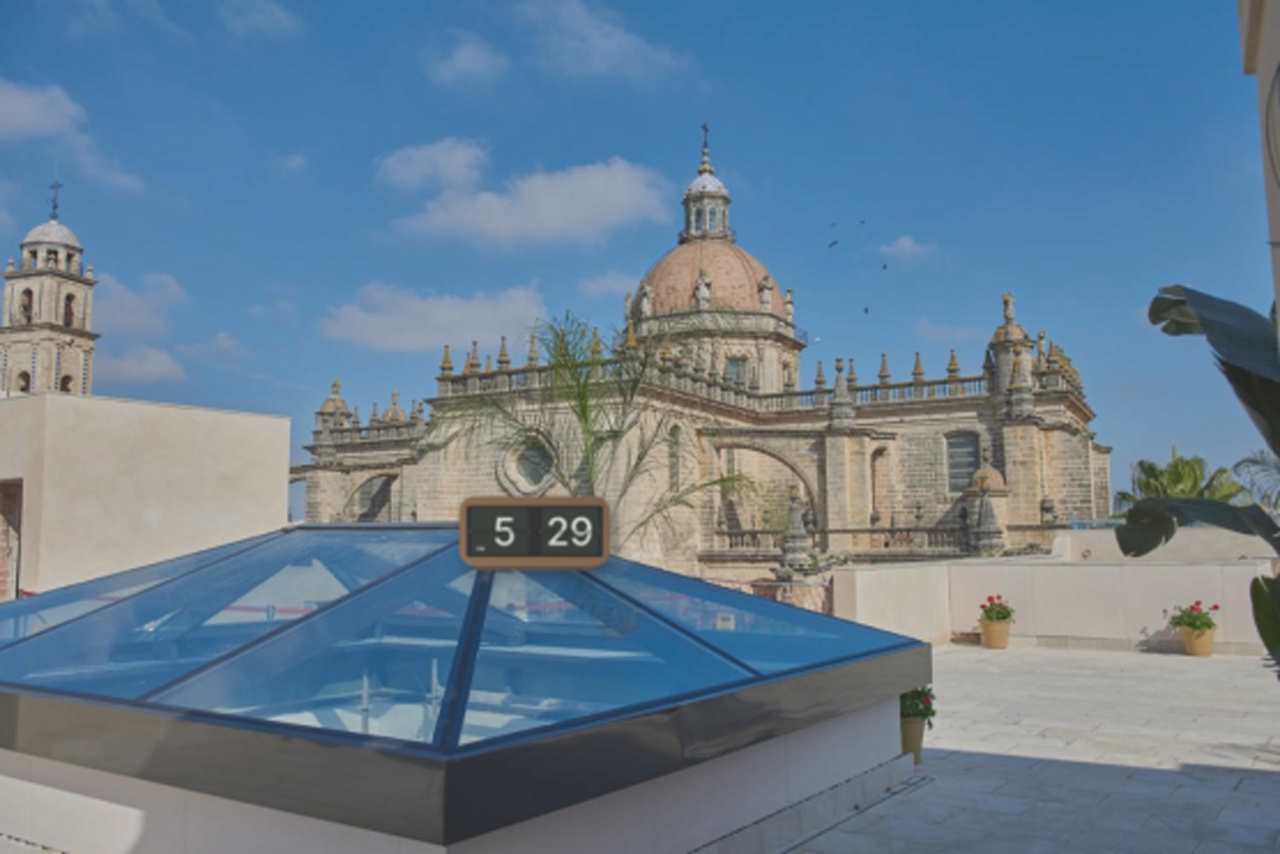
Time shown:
{"hour": 5, "minute": 29}
